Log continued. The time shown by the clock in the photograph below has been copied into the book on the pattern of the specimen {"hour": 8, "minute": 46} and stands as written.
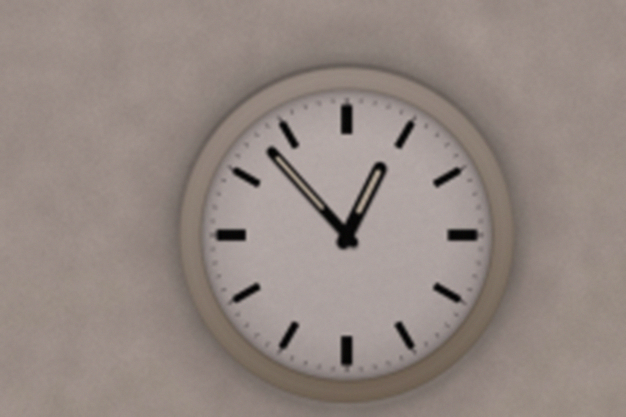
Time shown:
{"hour": 12, "minute": 53}
